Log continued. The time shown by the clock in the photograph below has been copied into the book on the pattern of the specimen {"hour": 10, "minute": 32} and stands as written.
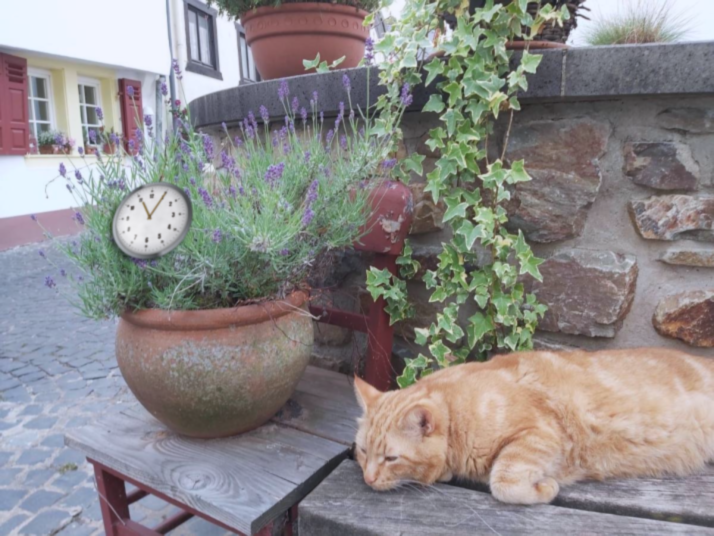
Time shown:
{"hour": 11, "minute": 5}
